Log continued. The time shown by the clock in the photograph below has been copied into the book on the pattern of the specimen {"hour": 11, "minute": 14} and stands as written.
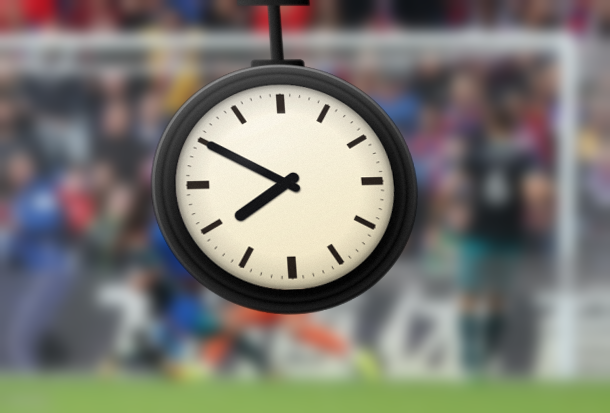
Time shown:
{"hour": 7, "minute": 50}
